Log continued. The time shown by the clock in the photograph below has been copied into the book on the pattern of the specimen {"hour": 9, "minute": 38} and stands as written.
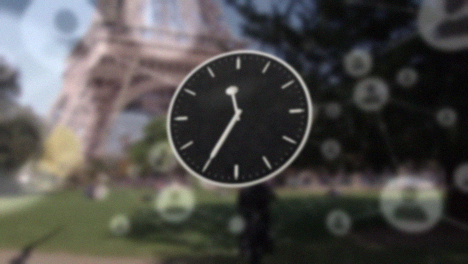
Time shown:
{"hour": 11, "minute": 35}
